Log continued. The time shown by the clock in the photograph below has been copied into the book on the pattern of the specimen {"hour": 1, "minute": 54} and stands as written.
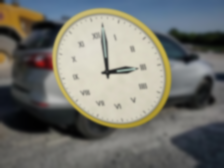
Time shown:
{"hour": 3, "minute": 2}
